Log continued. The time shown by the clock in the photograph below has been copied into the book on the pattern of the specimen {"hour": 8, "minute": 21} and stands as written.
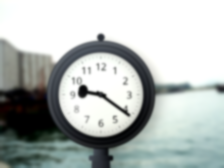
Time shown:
{"hour": 9, "minute": 21}
